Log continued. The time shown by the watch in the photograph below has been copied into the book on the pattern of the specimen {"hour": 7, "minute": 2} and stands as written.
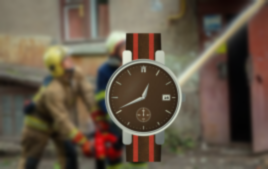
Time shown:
{"hour": 12, "minute": 41}
